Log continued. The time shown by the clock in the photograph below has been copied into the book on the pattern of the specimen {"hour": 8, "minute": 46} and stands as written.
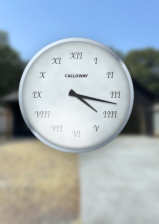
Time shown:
{"hour": 4, "minute": 17}
